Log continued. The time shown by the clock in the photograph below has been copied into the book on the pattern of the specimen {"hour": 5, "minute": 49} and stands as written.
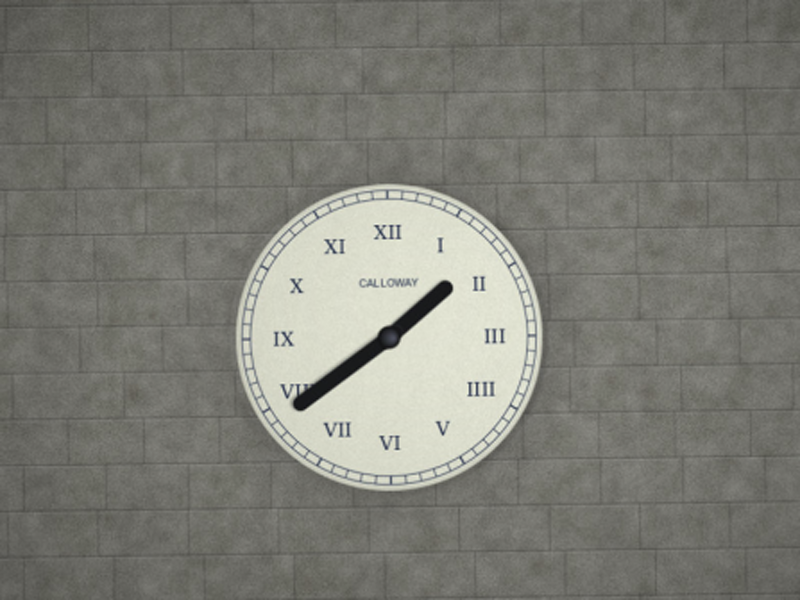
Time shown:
{"hour": 1, "minute": 39}
